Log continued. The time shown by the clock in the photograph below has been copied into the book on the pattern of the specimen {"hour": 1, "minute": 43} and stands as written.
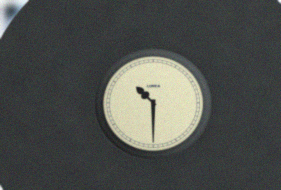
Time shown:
{"hour": 10, "minute": 30}
